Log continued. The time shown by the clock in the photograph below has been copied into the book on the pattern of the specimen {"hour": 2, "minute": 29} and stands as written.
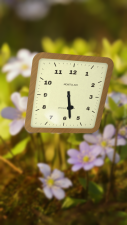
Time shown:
{"hour": 5, "minute": 28}
